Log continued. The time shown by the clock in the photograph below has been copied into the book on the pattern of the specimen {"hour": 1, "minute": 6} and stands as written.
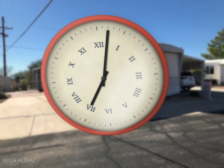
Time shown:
{"hour": 7, "minute": 2}
